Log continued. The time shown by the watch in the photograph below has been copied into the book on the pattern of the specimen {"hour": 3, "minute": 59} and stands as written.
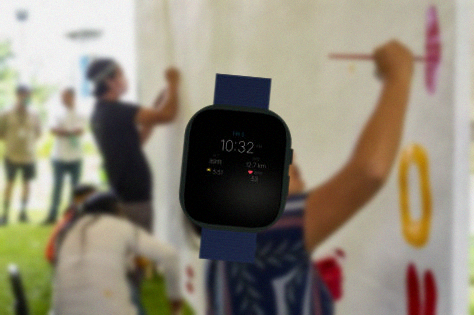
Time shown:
{"hour": 10, "minute": 32}
